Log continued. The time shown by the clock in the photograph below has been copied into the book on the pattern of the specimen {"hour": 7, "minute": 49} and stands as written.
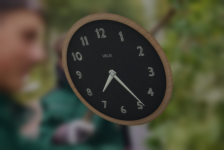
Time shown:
{"hour": 7, "minute": 24}
